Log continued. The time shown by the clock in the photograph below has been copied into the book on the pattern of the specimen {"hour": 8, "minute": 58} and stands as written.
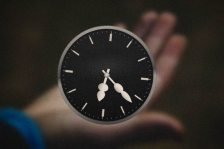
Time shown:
{"hour": 6, "minute": 22}
